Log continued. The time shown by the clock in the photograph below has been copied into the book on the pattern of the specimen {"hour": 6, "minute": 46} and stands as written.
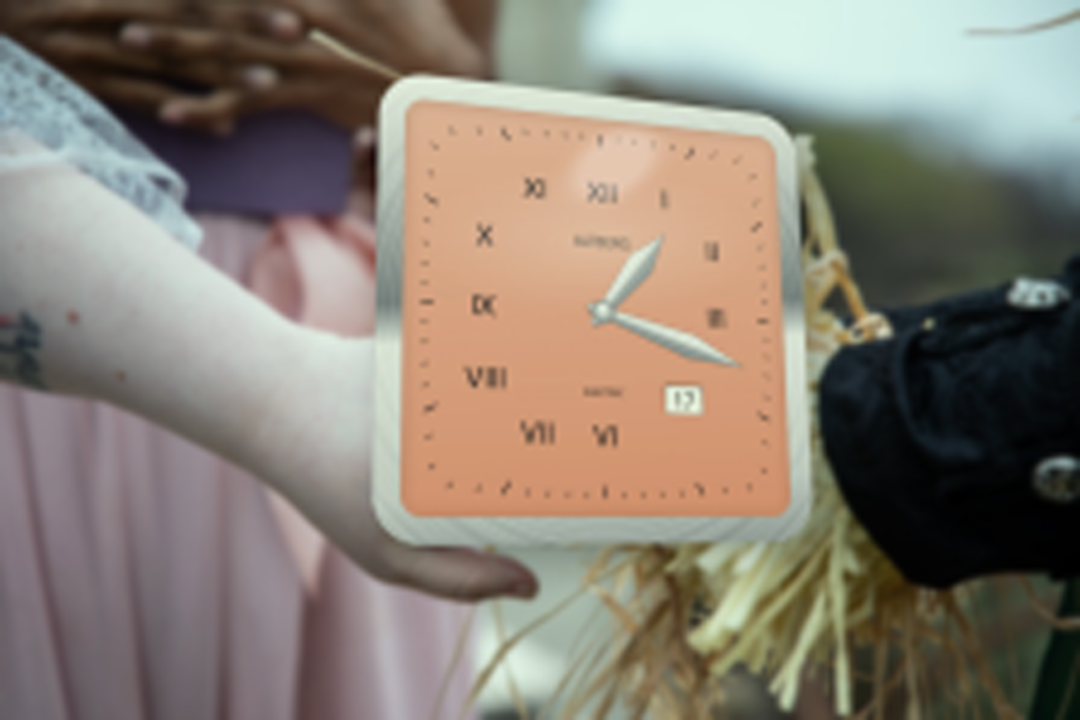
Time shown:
{"hour": 1, "minute": 18}
